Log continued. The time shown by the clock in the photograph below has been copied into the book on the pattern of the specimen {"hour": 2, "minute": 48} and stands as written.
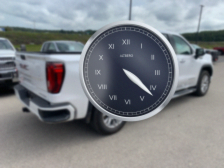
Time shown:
{"hour": 4, "minute": 22}
